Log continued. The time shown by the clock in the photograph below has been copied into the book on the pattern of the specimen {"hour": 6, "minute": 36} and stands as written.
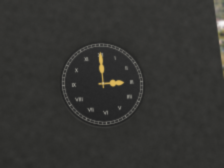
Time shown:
{"hour": 3, "minute": 0}
